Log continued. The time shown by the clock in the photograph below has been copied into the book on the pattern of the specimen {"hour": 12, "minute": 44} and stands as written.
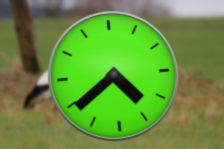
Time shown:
{"hour": 4, "minute": 39}
